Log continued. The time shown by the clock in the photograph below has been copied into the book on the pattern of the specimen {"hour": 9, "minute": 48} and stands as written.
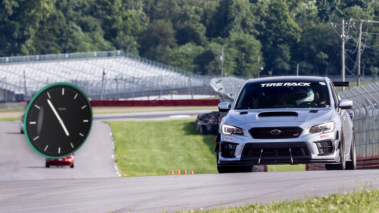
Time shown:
{"hour": 4, "minute": 54}
